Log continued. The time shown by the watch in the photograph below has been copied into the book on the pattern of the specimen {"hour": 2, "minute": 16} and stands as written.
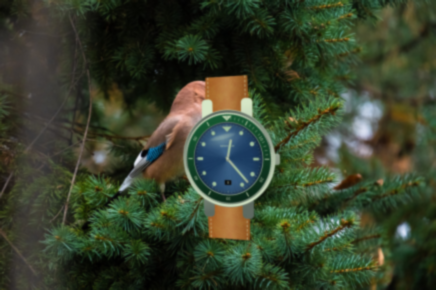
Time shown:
{"hour": 12, "minute": 23}
